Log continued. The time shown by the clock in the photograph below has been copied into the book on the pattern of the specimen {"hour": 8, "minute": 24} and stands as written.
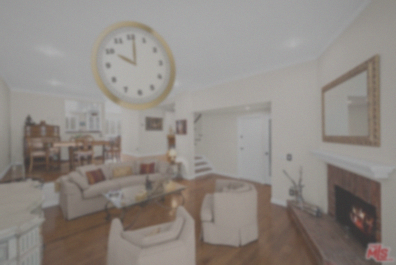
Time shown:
{"hour": 10, "minute": 1}
